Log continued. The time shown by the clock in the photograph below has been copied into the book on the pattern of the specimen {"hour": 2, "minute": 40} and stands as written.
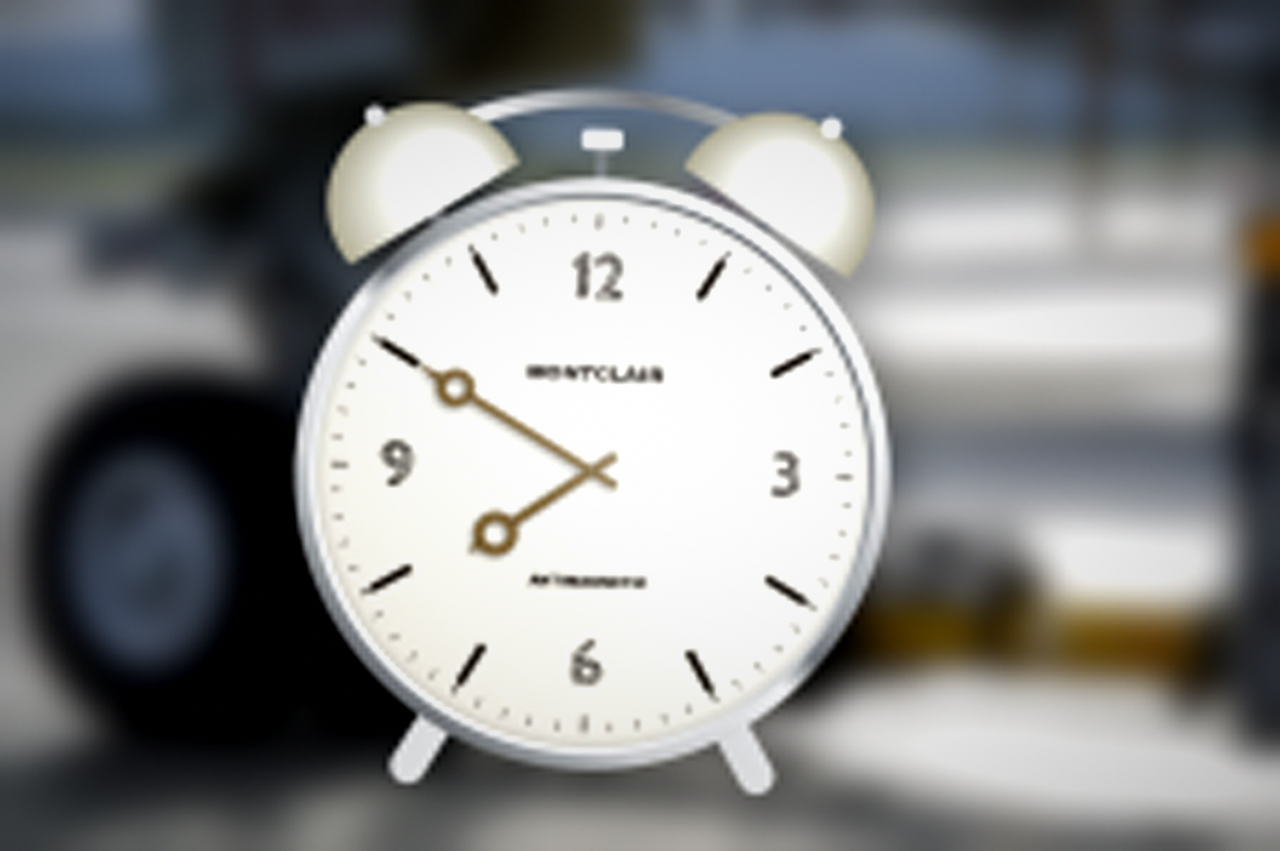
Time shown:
{"hour": 7, "minute": 50}
